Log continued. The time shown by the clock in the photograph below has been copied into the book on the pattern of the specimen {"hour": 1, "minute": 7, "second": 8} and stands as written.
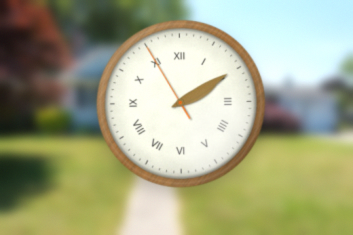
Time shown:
{"hour": 2, "minute": 9, "second": 55}
